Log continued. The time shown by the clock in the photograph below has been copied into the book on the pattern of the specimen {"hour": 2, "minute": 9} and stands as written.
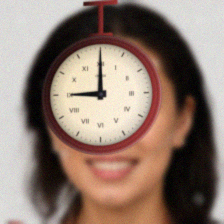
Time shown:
{"hour": 9, "minute": 0}
